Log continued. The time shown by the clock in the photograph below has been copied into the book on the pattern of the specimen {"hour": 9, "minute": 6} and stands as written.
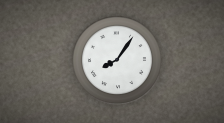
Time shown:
{"hour": 8, "minute": 6}
